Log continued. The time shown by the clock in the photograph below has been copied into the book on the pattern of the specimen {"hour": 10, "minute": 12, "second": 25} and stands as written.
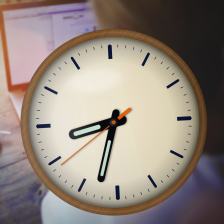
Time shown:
{"hour": 8, "minute": 32, "second": 39}
